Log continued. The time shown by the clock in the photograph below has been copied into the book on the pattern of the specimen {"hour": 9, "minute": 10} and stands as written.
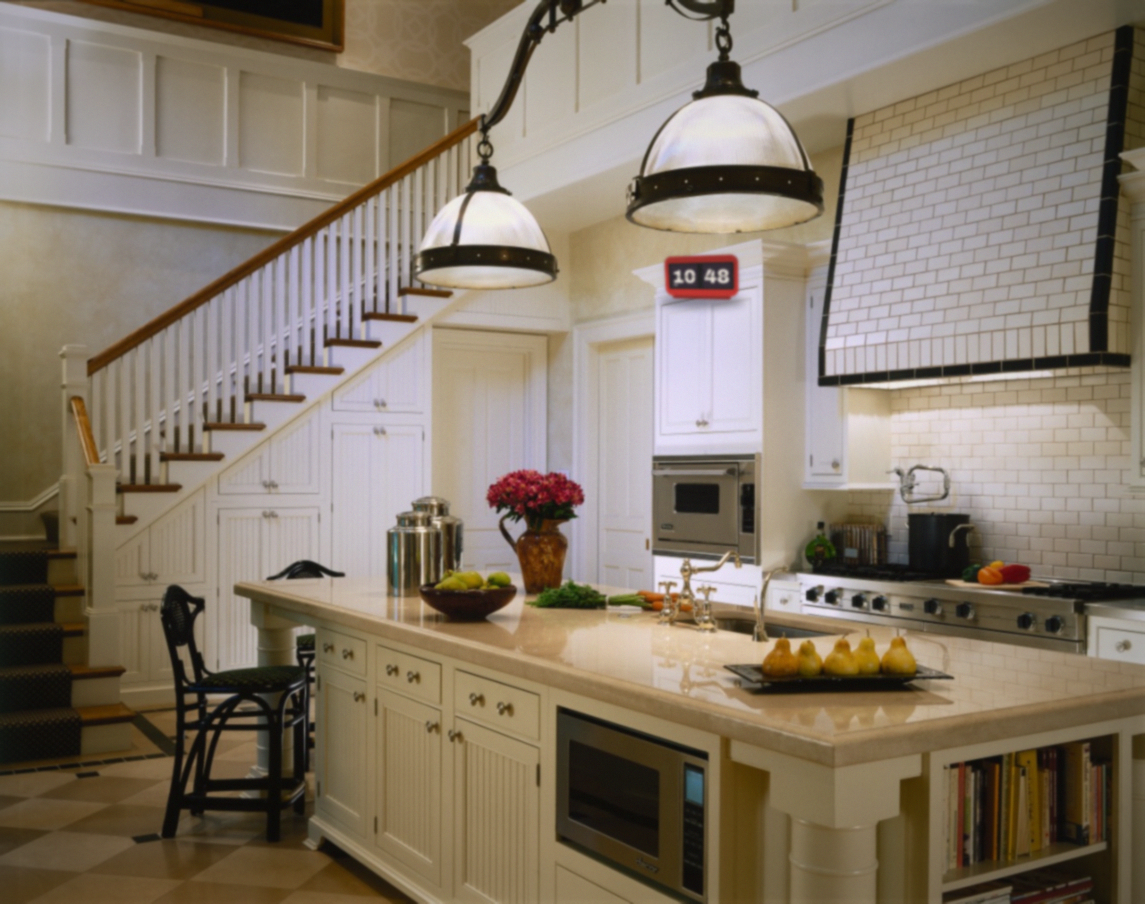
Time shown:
{"hour": 10, "minute": 48}
